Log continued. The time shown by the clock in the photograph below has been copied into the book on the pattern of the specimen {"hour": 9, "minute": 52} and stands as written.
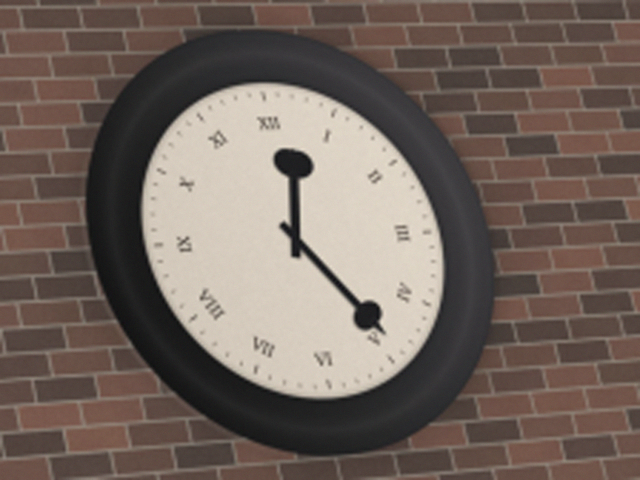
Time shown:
{"hour": 12, "minute": 24}
